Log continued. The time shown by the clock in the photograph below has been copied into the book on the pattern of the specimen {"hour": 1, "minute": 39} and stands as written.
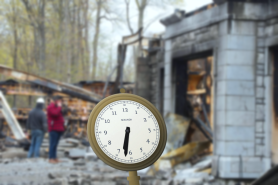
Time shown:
{"hour": 6, "minute": 32}
